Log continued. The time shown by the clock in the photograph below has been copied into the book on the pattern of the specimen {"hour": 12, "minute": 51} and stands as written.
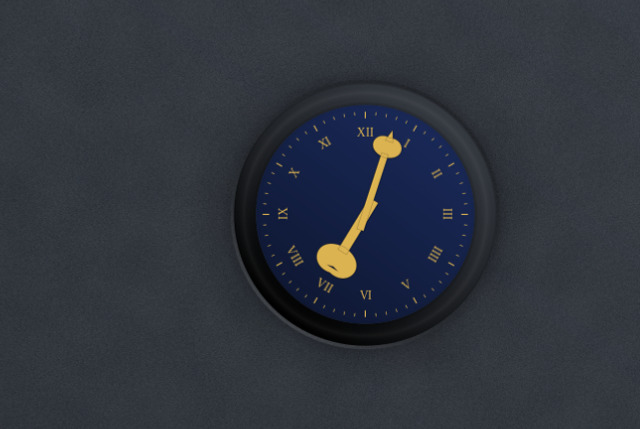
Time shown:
{"hour": 7, "minute": 3}
